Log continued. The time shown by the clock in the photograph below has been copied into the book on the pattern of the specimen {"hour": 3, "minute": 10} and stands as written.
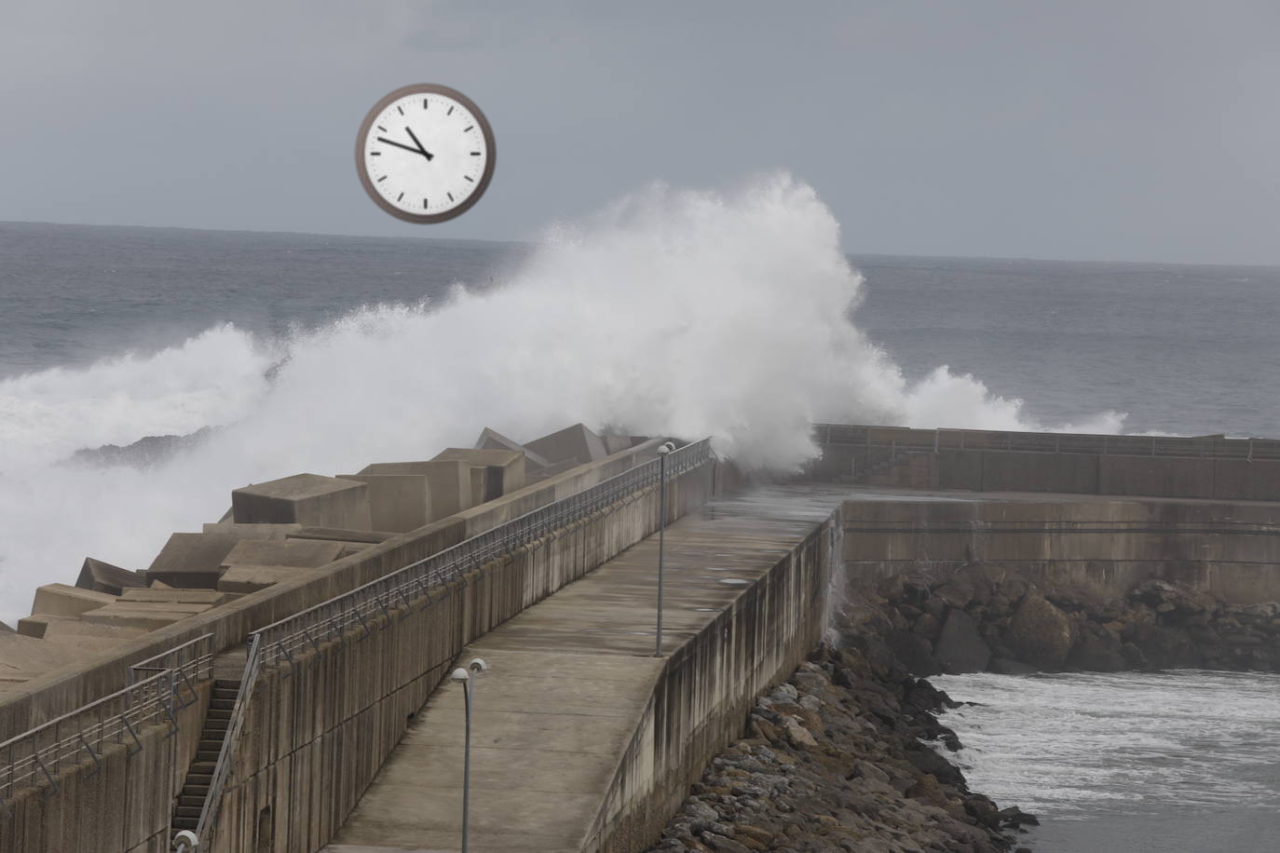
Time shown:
{"hour": 10, "minute": 48}
